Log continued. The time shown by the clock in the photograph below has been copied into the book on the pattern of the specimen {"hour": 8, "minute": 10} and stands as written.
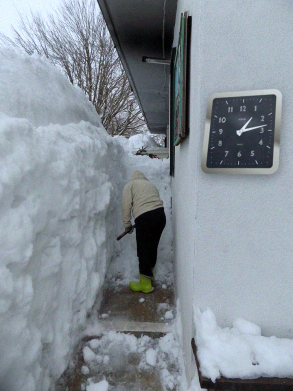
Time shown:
{"hour": 1, "minute": 13}
